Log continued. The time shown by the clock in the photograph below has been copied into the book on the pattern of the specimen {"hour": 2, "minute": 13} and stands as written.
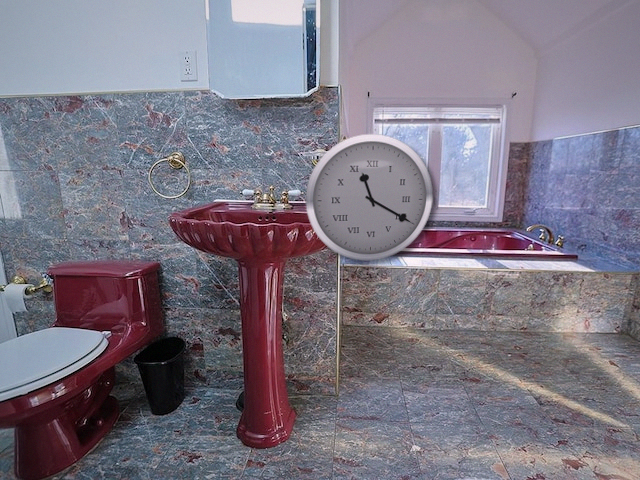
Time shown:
{"hour": 11, "minute": 20}
